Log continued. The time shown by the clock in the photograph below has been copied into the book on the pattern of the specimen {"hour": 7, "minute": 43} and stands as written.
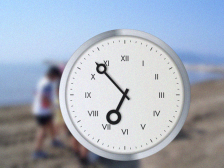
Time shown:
{"hour": 6, "minute": 53}
